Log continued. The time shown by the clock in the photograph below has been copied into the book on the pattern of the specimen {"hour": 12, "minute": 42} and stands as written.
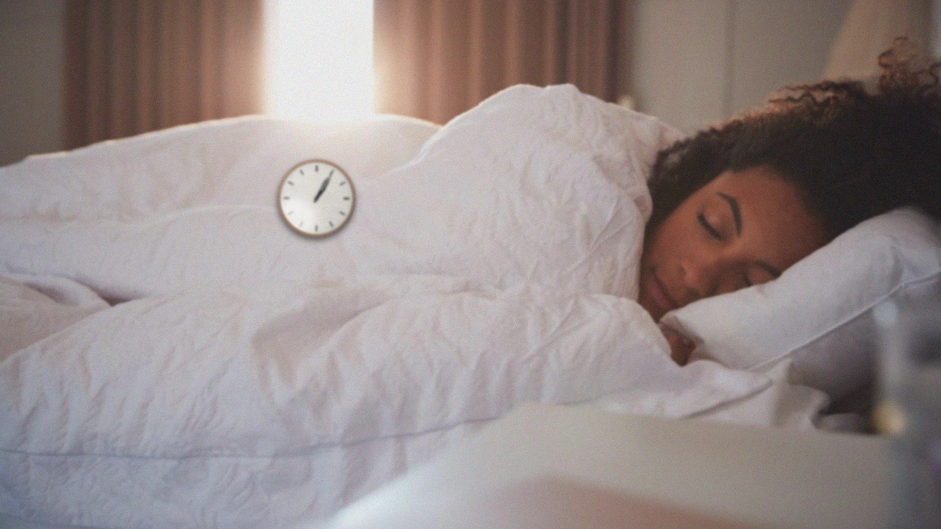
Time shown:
{"hour": 1, "minute": 5}
